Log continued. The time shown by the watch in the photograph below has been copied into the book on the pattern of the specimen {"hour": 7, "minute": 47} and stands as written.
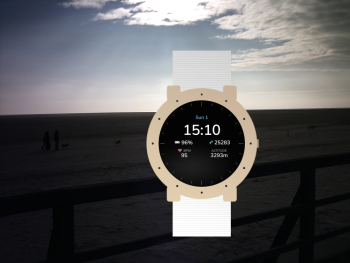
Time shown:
{"hour": 15, "minute": 10}
